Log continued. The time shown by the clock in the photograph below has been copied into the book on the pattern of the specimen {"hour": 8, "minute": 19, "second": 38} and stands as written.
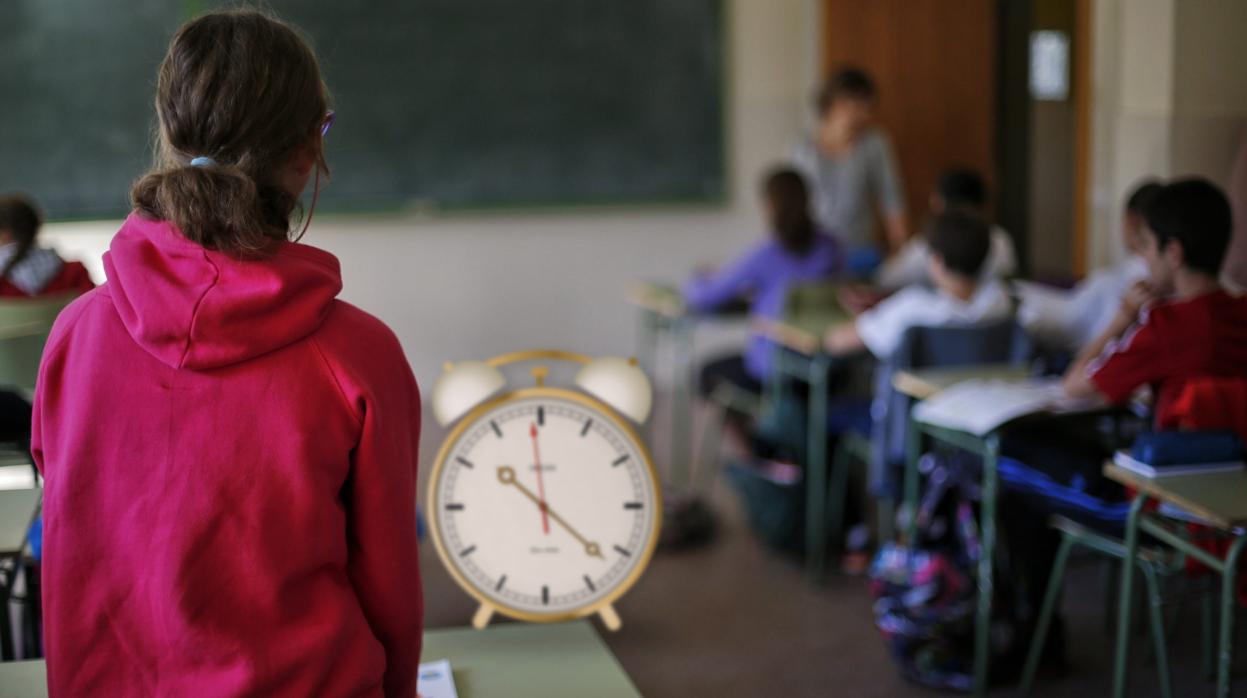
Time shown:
{"hour": 10, "minute": 21, "second": 59}
